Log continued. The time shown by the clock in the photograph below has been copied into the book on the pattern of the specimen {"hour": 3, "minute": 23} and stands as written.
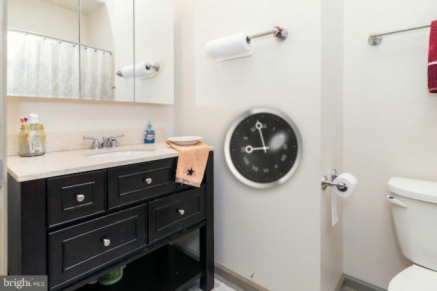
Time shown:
{"hour": 8, "minute": 58}
